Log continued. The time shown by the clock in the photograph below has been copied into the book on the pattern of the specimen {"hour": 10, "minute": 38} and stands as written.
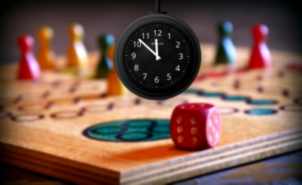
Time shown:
{"hour": 11, "minute": 52}
